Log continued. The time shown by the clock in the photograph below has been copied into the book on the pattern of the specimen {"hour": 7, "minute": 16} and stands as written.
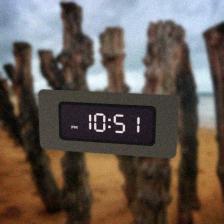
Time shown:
{"hour": 10, "minute": 51}
